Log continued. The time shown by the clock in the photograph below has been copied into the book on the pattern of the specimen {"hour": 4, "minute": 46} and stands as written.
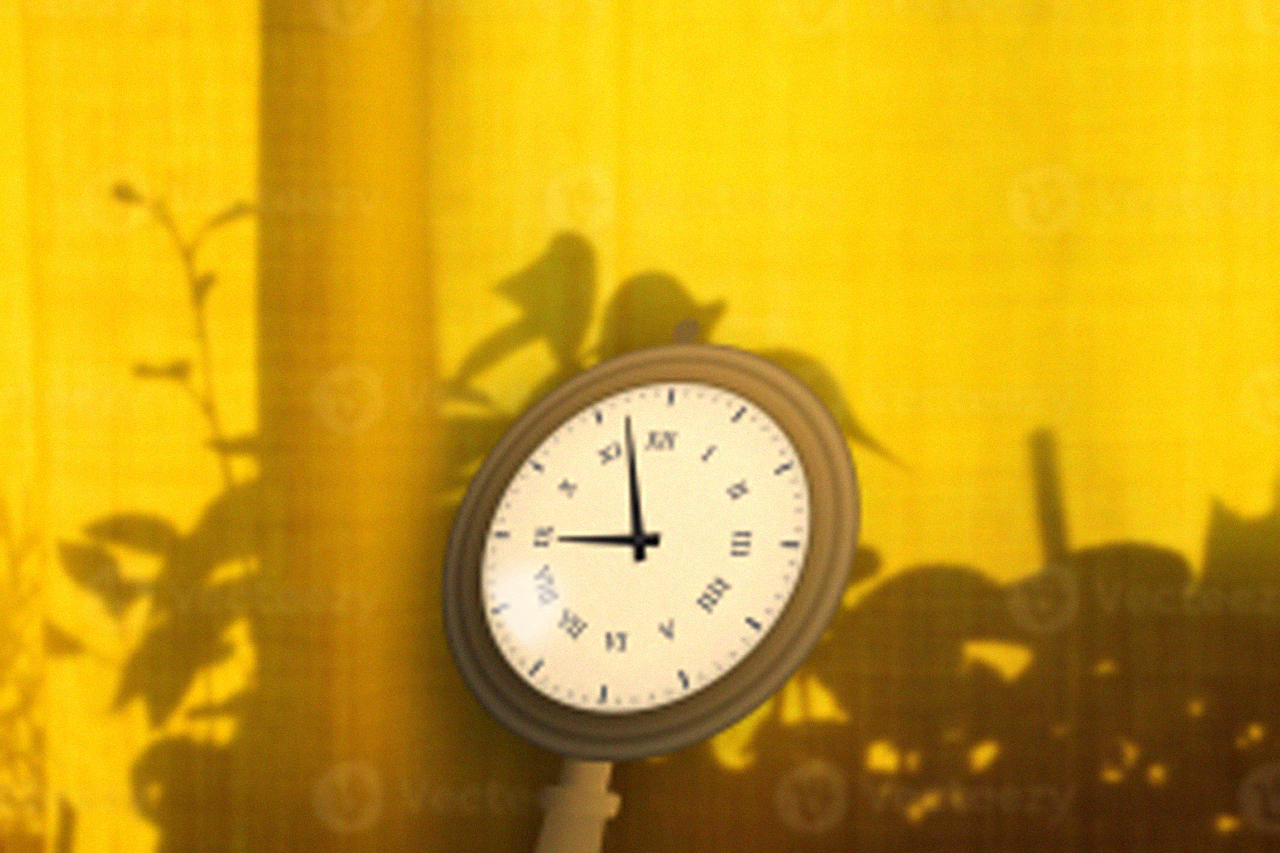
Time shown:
{"hour": 8, "minute": 57}
